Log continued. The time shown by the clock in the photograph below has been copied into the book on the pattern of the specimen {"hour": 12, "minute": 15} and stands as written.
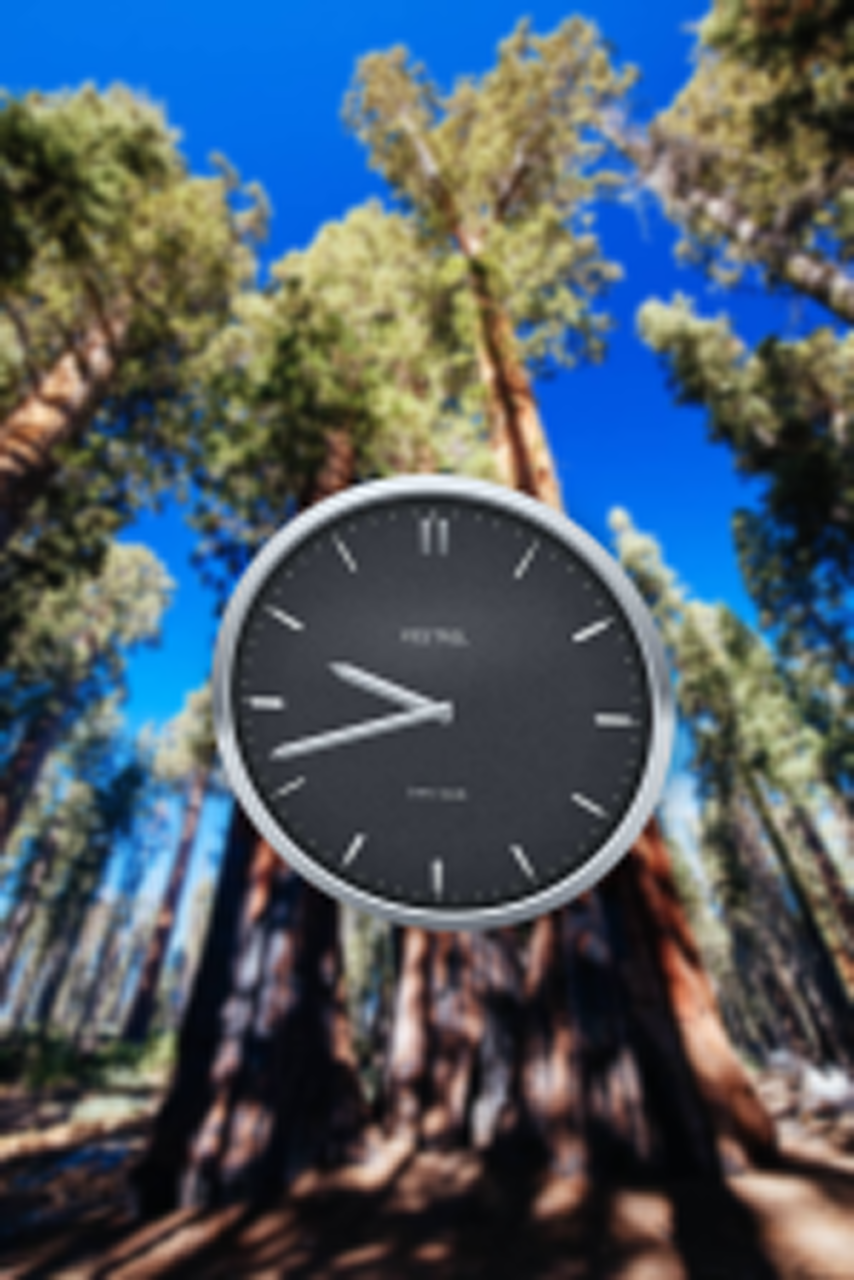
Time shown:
{"hour": 9, "minute": 42}
